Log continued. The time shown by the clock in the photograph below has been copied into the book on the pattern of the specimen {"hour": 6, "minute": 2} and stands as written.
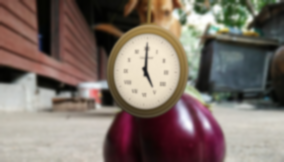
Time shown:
{"hour": 5, "minute": 0}
